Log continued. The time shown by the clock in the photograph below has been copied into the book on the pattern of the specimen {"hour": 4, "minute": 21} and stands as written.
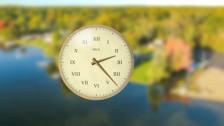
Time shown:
{"hour": 2, "minute": 23}
